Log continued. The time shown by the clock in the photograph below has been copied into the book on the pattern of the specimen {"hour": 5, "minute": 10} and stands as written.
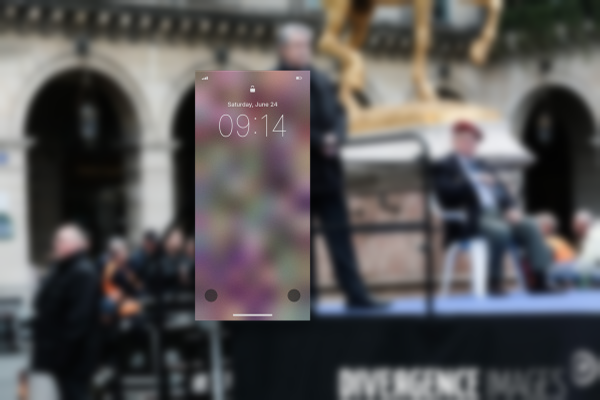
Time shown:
{"hour": 9, "minute": 14}
